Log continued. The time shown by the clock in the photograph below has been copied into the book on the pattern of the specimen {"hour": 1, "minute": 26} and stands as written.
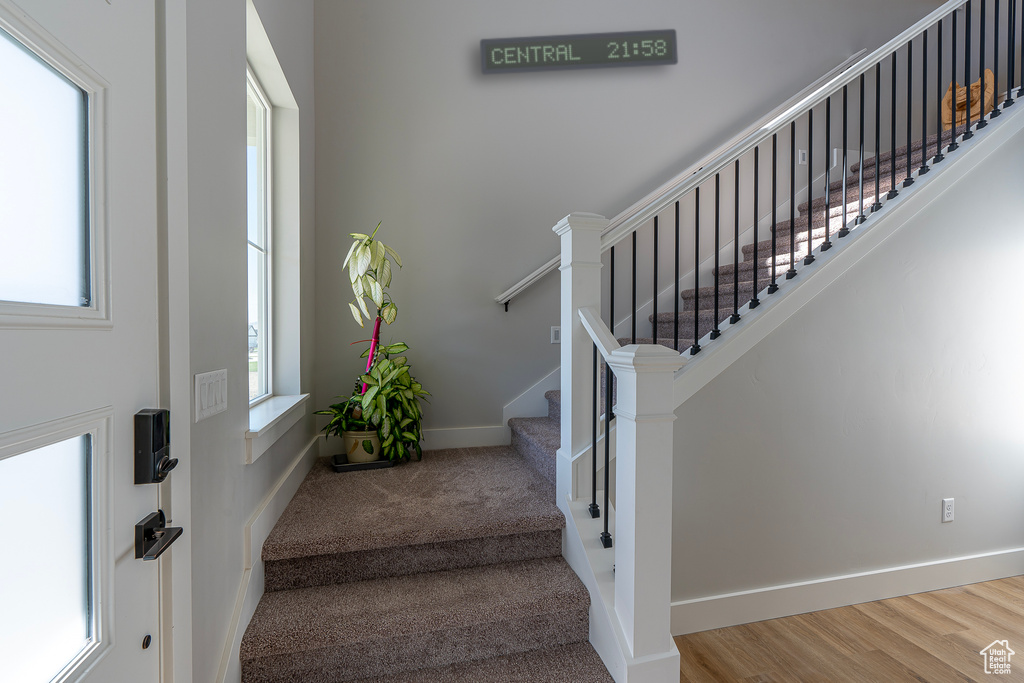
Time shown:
{"hour": 21, "minute": 58}
